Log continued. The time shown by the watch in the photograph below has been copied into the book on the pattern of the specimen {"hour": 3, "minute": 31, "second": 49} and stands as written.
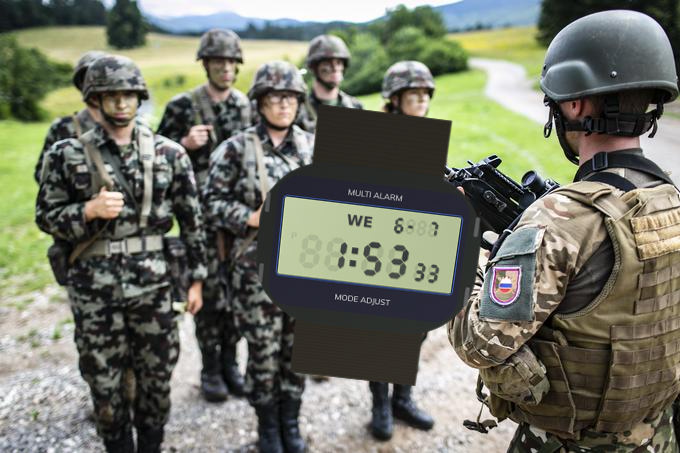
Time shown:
{"hour": 1, "minute": 53, "second": 33}
